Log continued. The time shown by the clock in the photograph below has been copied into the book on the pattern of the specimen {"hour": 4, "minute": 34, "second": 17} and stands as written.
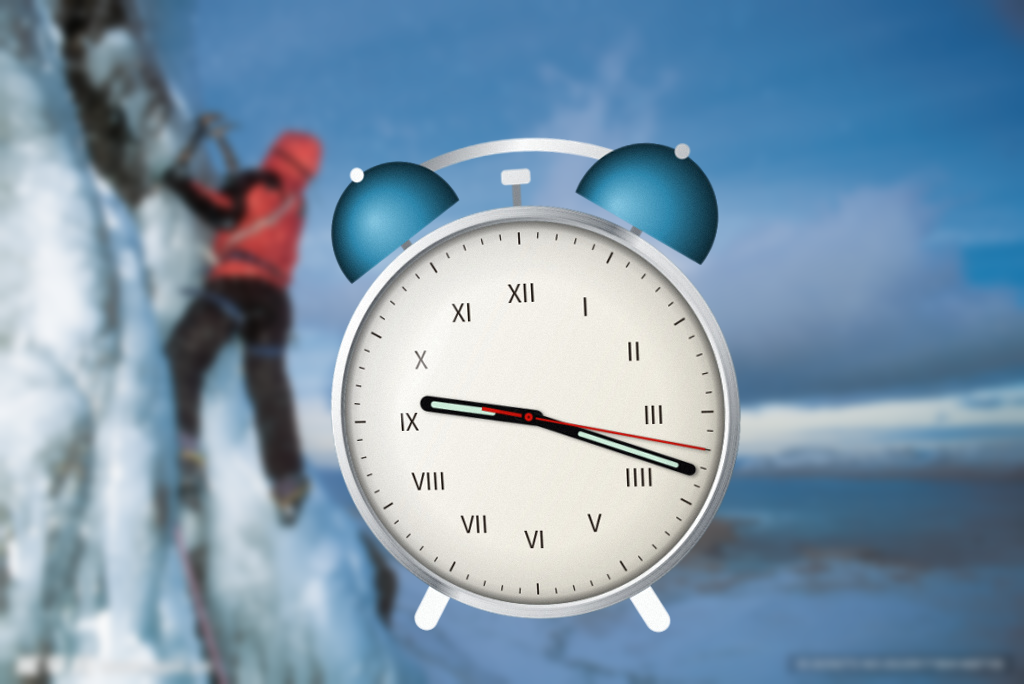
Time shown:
{"hour": 9, "minute": 18, "second": 17}
